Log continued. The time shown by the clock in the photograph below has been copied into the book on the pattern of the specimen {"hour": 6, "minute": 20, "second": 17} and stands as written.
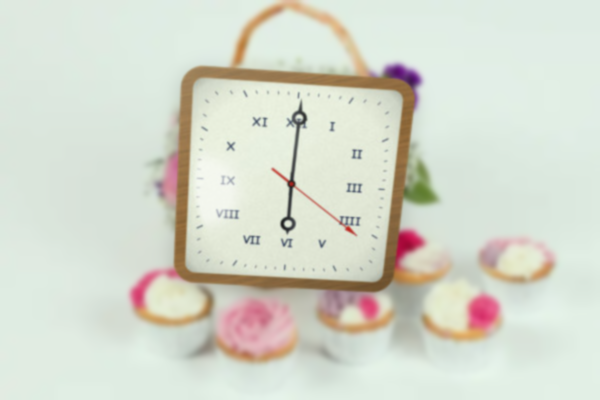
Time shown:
{"hour": 6, "minute": 0, "second": 21}
